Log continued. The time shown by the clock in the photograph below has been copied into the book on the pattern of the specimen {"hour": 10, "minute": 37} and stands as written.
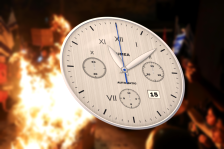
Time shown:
{"hour": 11, "minute": 9}
